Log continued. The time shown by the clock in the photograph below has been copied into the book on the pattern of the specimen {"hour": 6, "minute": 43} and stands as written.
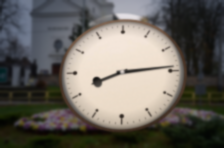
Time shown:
{"hour": 8, "minute": 14}
